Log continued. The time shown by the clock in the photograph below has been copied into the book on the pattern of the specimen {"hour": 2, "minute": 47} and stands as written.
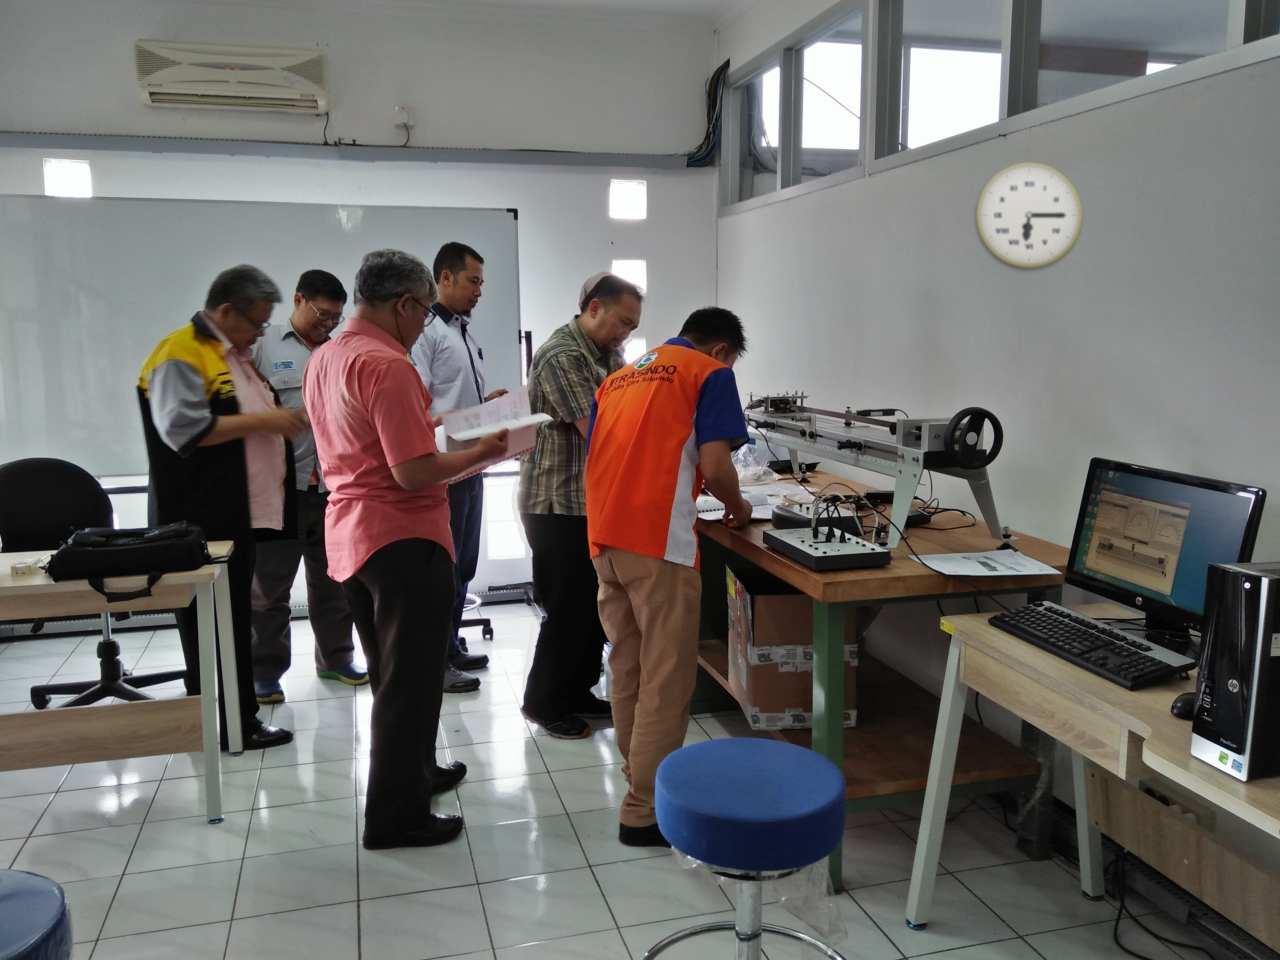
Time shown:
{"hour": 6, "minute": 15}
